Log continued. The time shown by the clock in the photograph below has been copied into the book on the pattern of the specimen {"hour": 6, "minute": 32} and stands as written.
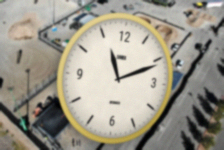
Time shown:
{"hour": 11, "minute": 11}
